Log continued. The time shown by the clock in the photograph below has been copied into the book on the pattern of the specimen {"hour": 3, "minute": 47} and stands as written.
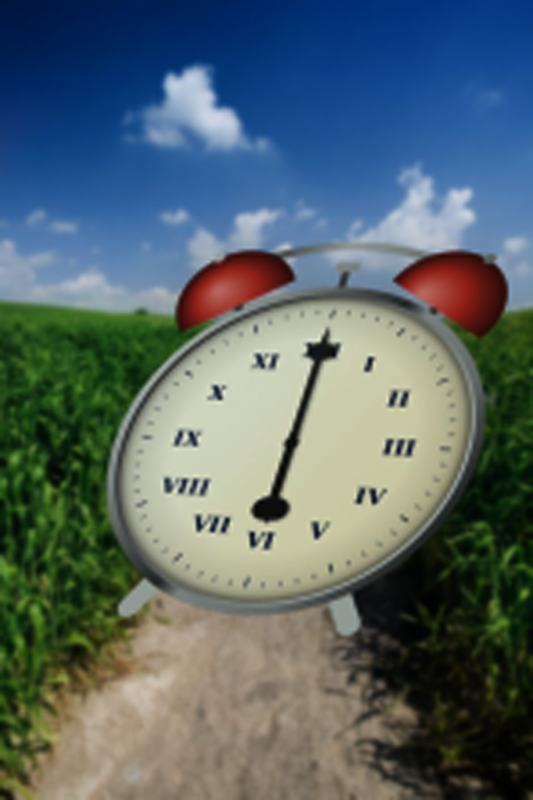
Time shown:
{"hour": 6, "minute": 0}
